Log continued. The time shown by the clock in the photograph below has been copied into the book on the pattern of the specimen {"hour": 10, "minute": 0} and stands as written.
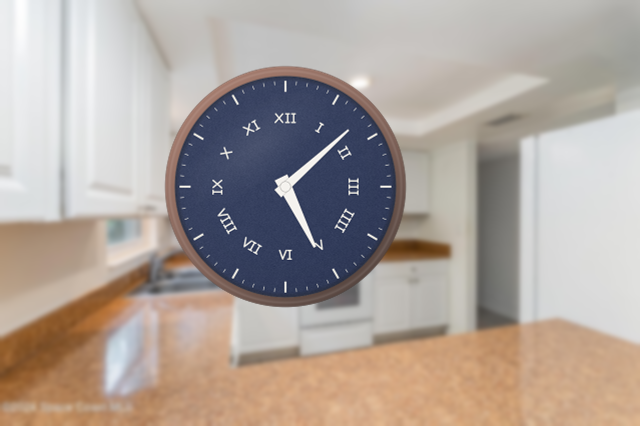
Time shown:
{"hour": 5, "minute": 8}
